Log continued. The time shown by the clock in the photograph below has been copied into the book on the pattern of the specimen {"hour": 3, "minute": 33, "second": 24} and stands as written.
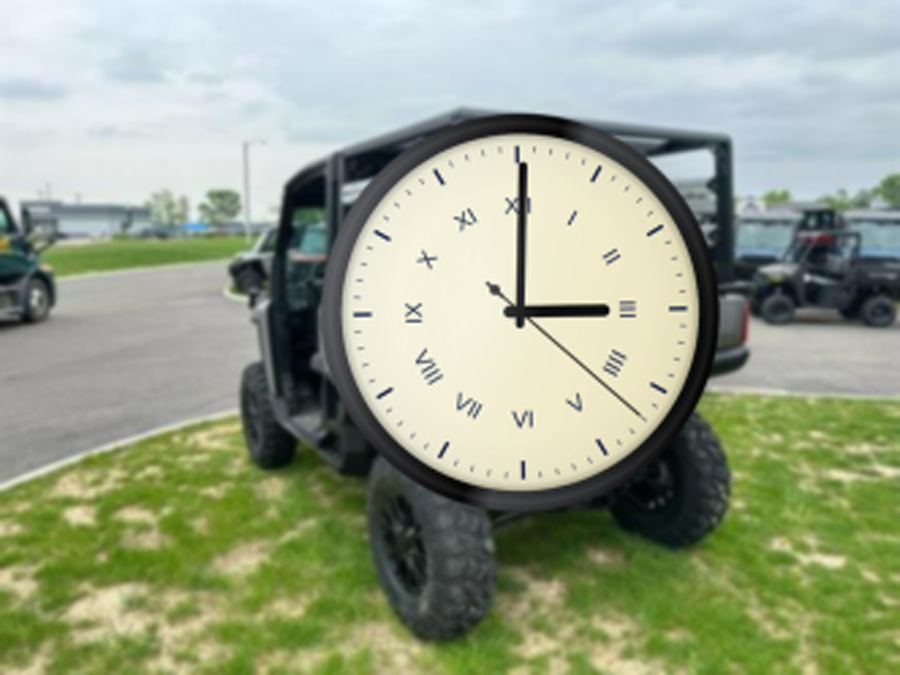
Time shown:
{"hour": 3, "minute": 0, "second": 22}
